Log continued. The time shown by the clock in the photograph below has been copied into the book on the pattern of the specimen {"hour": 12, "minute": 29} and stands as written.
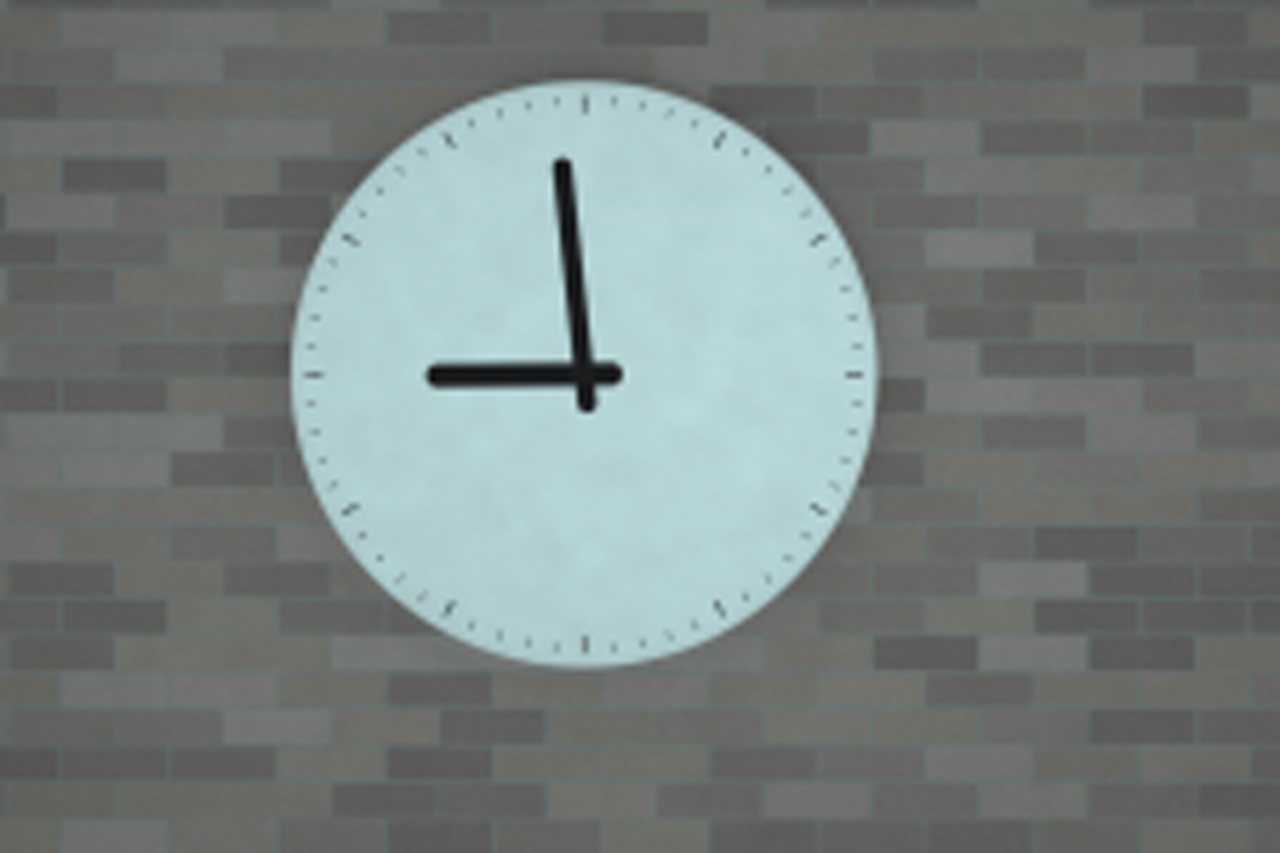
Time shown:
{"hour": 8, "minute": 59}
